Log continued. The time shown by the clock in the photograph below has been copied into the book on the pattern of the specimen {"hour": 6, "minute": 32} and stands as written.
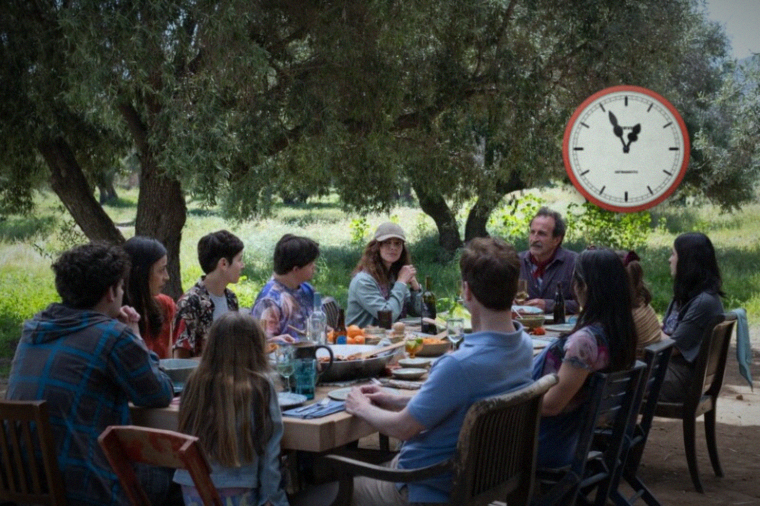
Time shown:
{"hour": 12, "minute": 56}
